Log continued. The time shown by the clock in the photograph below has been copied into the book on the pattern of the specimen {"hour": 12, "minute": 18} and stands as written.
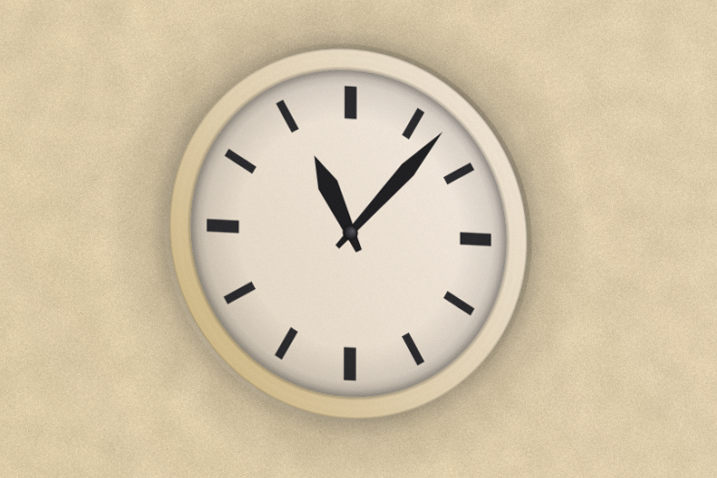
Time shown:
{"hour": 11, "minute": 7}
